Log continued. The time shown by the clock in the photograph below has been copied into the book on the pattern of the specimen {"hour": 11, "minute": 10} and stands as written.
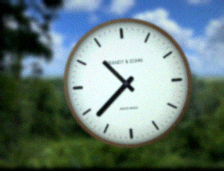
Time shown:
{"hour": 10, "minute": 38}
